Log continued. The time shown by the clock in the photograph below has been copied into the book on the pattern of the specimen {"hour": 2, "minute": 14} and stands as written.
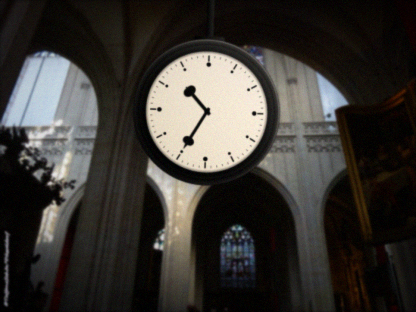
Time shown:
{"hour": 10, "minute": 35}
